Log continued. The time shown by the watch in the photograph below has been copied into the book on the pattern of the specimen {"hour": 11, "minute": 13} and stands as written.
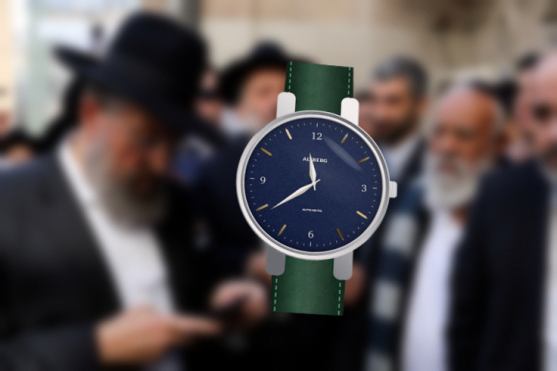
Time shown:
{"hour": 11, "minute": 39}
